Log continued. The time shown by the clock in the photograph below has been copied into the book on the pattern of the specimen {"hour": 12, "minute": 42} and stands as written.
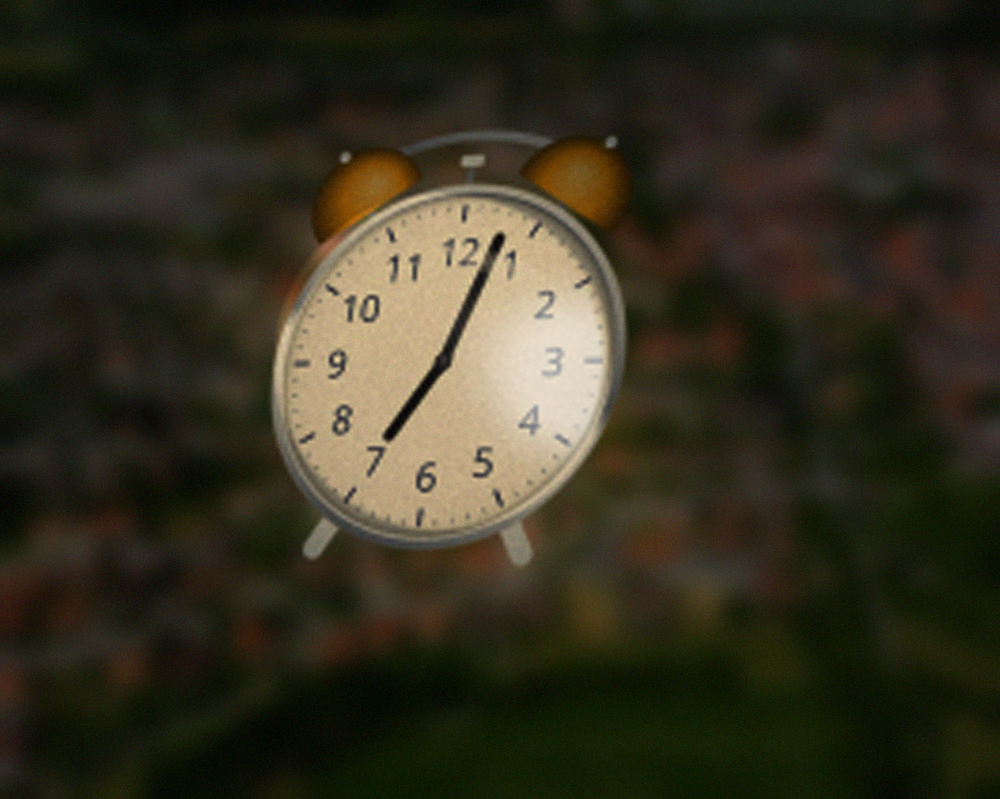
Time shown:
{"hour": 7, "minute": 3}
